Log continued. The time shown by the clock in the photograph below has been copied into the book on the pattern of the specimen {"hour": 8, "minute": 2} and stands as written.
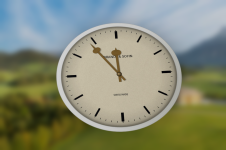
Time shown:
{"hour": 11, "minute": 54}
